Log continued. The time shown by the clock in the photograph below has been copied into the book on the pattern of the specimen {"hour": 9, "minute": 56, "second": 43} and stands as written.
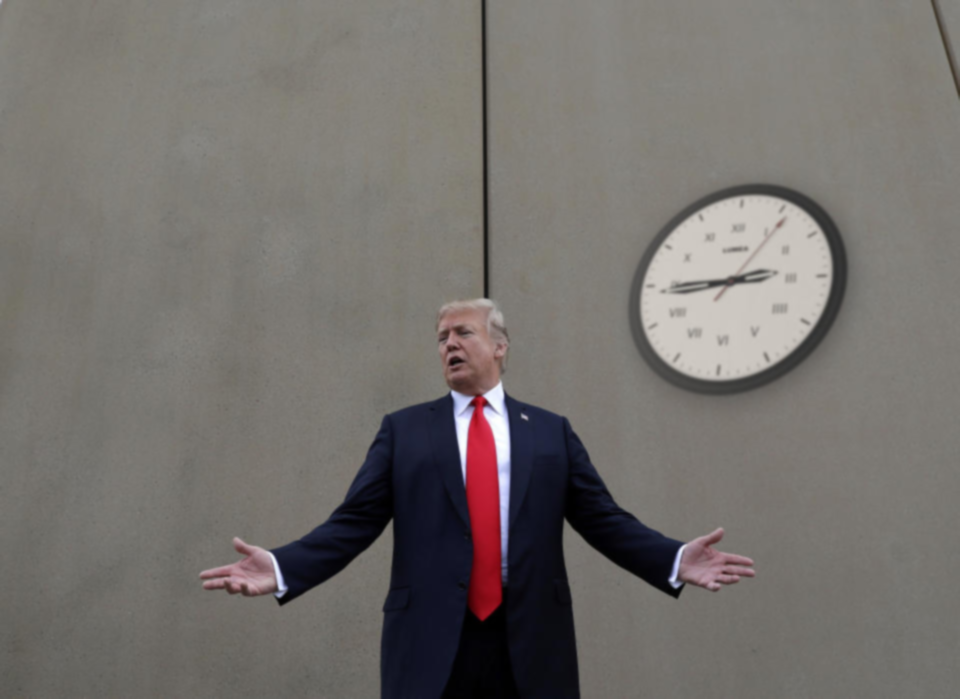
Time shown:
{"hour": 2, "minute": 44, "second": 6}
